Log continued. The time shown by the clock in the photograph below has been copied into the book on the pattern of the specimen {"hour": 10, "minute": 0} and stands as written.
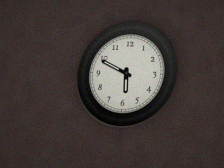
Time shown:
{"hour": 5, "minute": 49}
